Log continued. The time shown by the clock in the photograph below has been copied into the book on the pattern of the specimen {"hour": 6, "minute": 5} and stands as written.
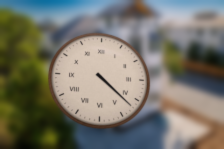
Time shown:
{"hour": 4, "minute": 22}
